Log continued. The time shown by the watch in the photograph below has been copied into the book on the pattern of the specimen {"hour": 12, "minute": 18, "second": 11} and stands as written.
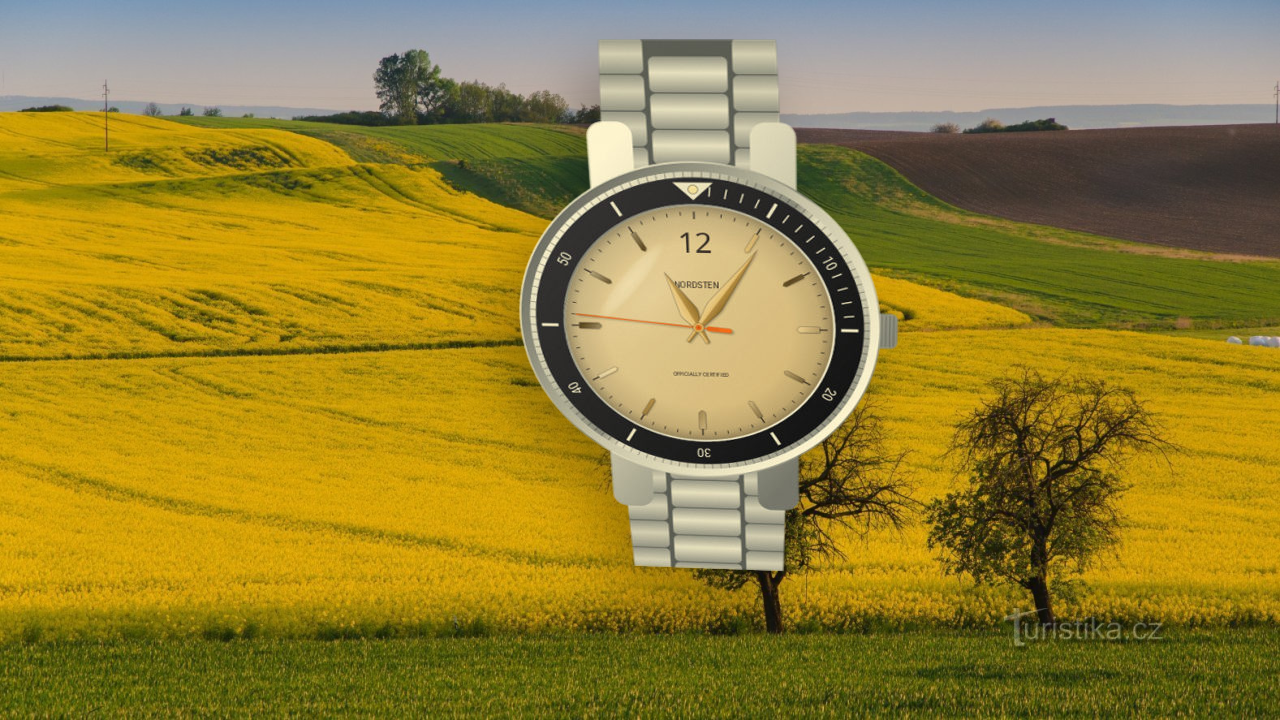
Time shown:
{"hour": 11, "minute": 5, "second": 46}
